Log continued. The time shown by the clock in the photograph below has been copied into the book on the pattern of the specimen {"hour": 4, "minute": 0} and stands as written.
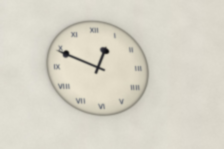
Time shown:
{"hour": 12, "minute": 49}
